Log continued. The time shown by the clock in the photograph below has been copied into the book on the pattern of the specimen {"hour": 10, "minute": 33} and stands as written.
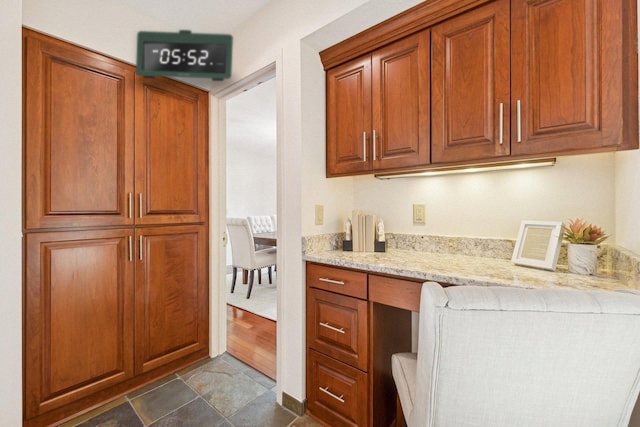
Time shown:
{"hour": 5, "minute": 52}
